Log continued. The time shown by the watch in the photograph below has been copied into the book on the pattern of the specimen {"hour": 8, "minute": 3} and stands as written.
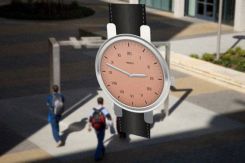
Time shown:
{"hour": 2, "minute": 48}
